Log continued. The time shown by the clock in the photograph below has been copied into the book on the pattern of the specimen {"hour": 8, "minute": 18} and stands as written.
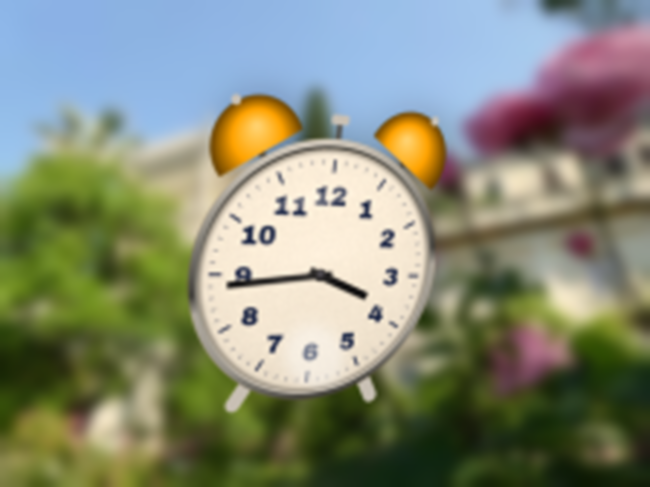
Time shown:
{"hour": 3, "minute": 44}
